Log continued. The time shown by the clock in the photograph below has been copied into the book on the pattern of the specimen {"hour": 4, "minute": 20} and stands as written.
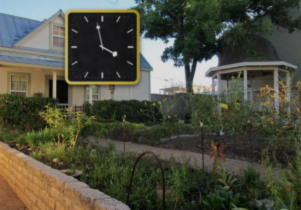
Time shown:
{"hour": 3, "minute": 58}
